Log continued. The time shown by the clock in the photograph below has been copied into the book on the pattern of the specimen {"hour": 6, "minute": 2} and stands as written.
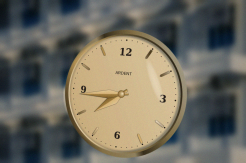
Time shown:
{"hour": 7, "minute": 44}
